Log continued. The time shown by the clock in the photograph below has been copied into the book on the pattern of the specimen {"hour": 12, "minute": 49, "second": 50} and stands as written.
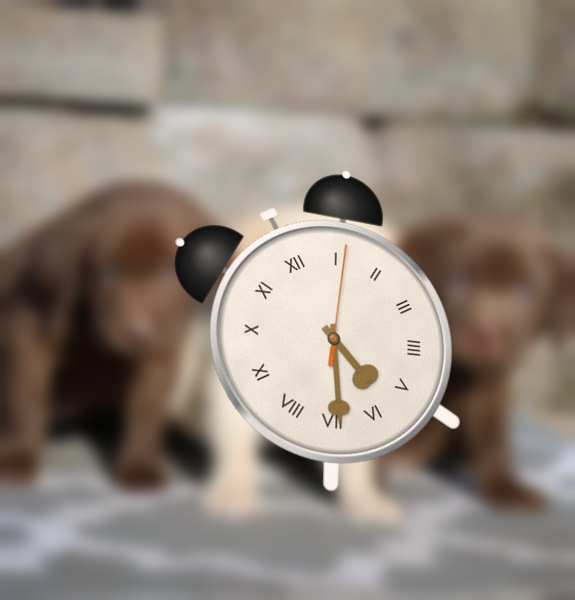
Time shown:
{"hour": 5, "minute": 34, "second": 6}
